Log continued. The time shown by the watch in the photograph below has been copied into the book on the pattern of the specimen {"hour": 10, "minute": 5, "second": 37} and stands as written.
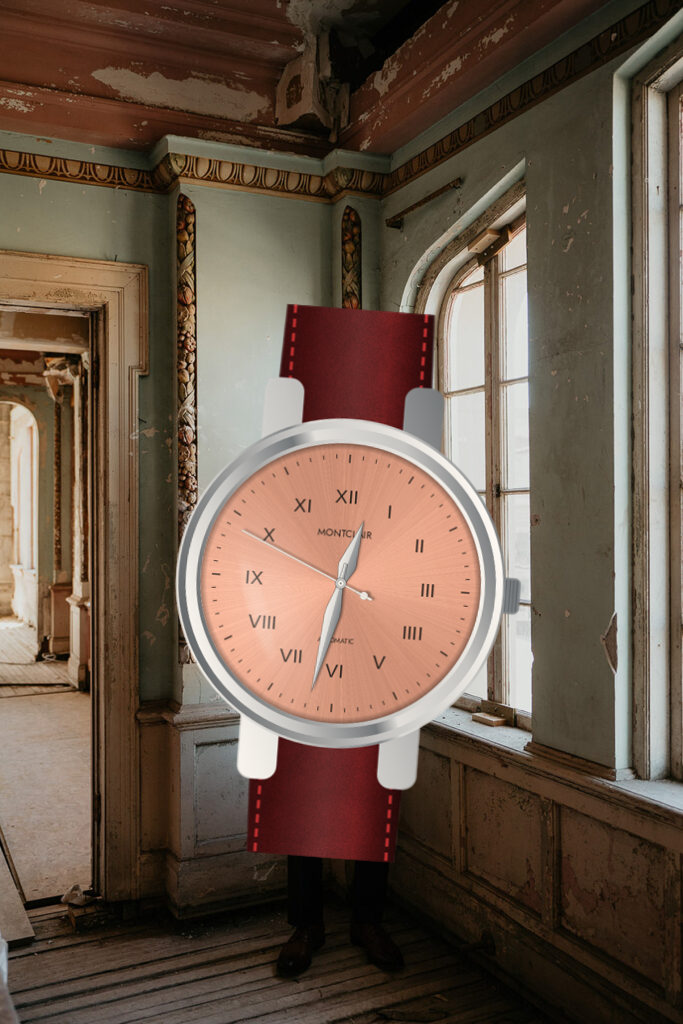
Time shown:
{"hour": 12, "minute": 31, "second": 49}
